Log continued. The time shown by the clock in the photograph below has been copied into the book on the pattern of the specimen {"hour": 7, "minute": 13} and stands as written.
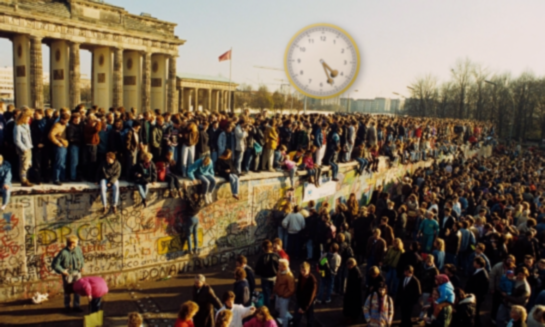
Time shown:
{"hour": 4, "minute": 26}
